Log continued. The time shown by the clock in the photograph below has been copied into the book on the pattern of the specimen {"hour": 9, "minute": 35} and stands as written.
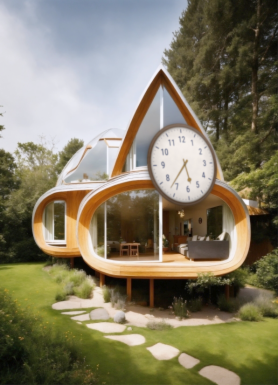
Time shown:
{"hour": 5, "minute": 37}
